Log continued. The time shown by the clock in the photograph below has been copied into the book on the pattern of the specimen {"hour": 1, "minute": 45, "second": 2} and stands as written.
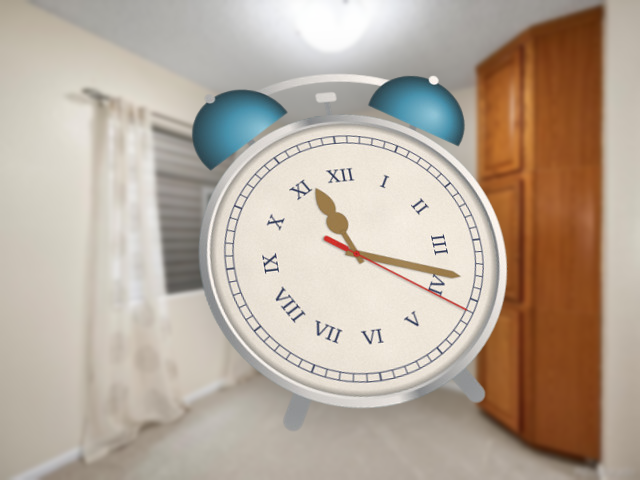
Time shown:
{"hour": 11, "minute": 18, "second": 21}
